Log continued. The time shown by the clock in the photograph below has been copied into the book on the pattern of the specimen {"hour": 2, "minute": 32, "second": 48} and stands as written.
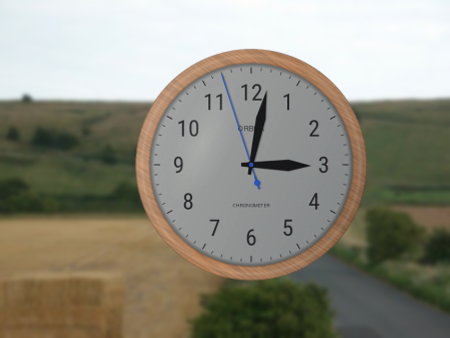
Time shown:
{"hour": 3, "minute": 1, "second": 57}
